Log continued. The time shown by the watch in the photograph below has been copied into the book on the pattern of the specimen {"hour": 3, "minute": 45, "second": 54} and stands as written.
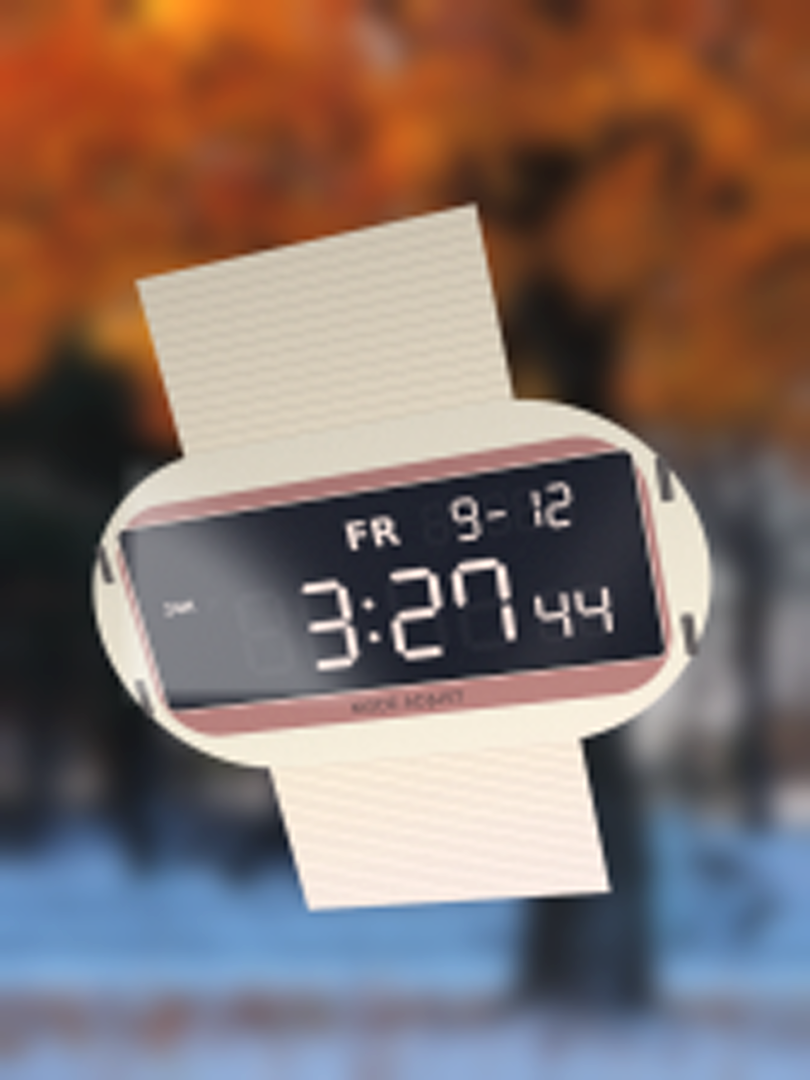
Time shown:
{"hour": 3, "minute": 27, "second": 44}
